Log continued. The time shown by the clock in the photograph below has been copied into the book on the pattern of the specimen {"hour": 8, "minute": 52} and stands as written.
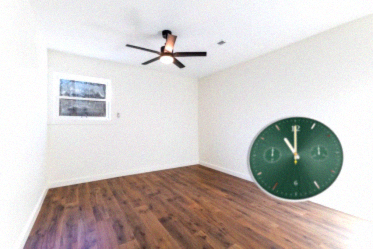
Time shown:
{"hour": 11, "minute": 0}
